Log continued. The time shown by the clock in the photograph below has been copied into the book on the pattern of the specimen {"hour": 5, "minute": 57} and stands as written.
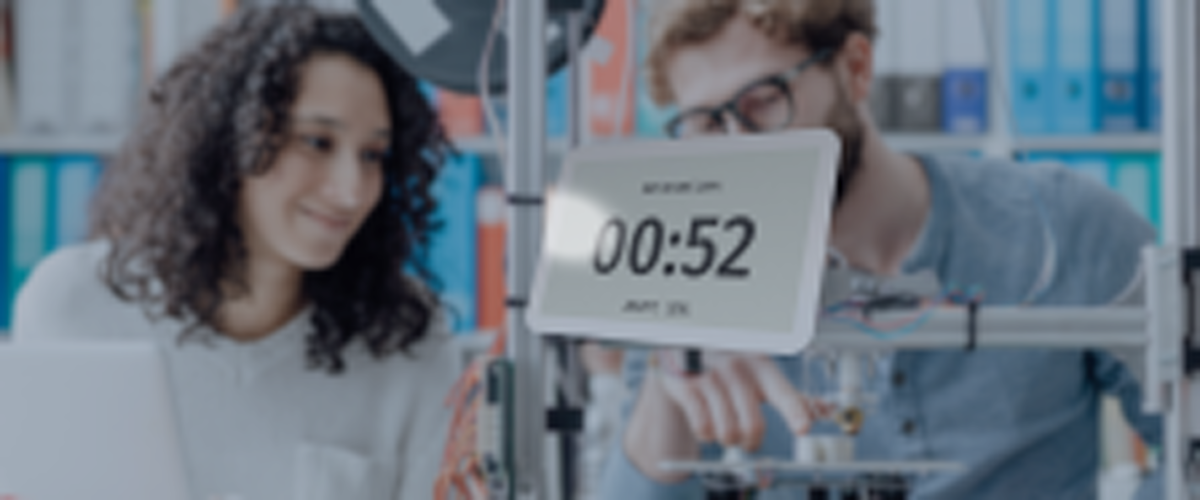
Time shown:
{"hour": 0, "minute": 52}
